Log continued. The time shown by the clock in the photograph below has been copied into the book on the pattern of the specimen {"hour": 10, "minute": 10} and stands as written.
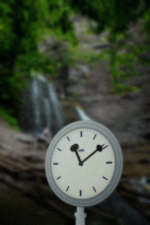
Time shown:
{"hour": 11, "minute": 9}
